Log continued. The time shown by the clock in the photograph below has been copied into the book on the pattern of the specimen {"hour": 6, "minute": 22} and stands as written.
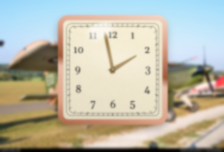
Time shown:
{"hour": 1, "minute": 58}
